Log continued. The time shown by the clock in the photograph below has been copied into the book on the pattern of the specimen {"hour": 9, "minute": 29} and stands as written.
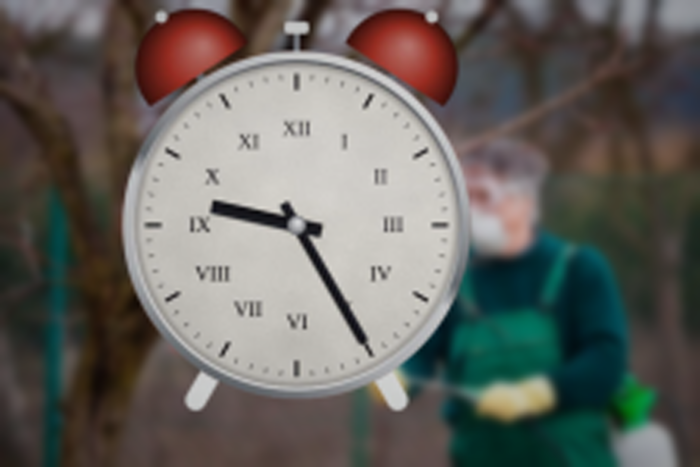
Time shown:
{"hour": 9, "minute": 25}
